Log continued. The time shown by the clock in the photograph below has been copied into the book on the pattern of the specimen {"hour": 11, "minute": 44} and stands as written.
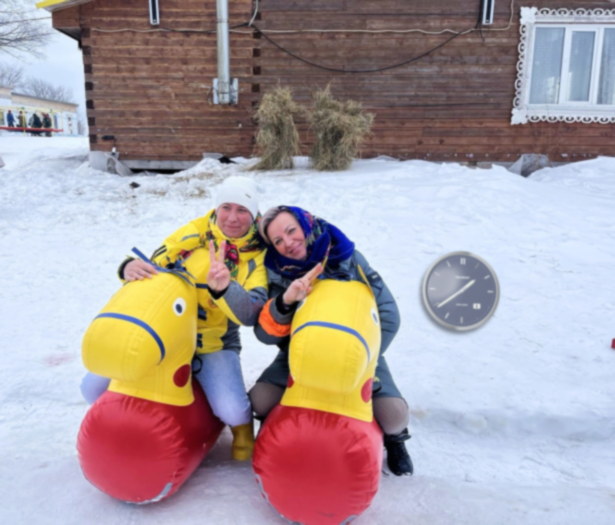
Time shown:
{"hour": 1, "minute": 39}
